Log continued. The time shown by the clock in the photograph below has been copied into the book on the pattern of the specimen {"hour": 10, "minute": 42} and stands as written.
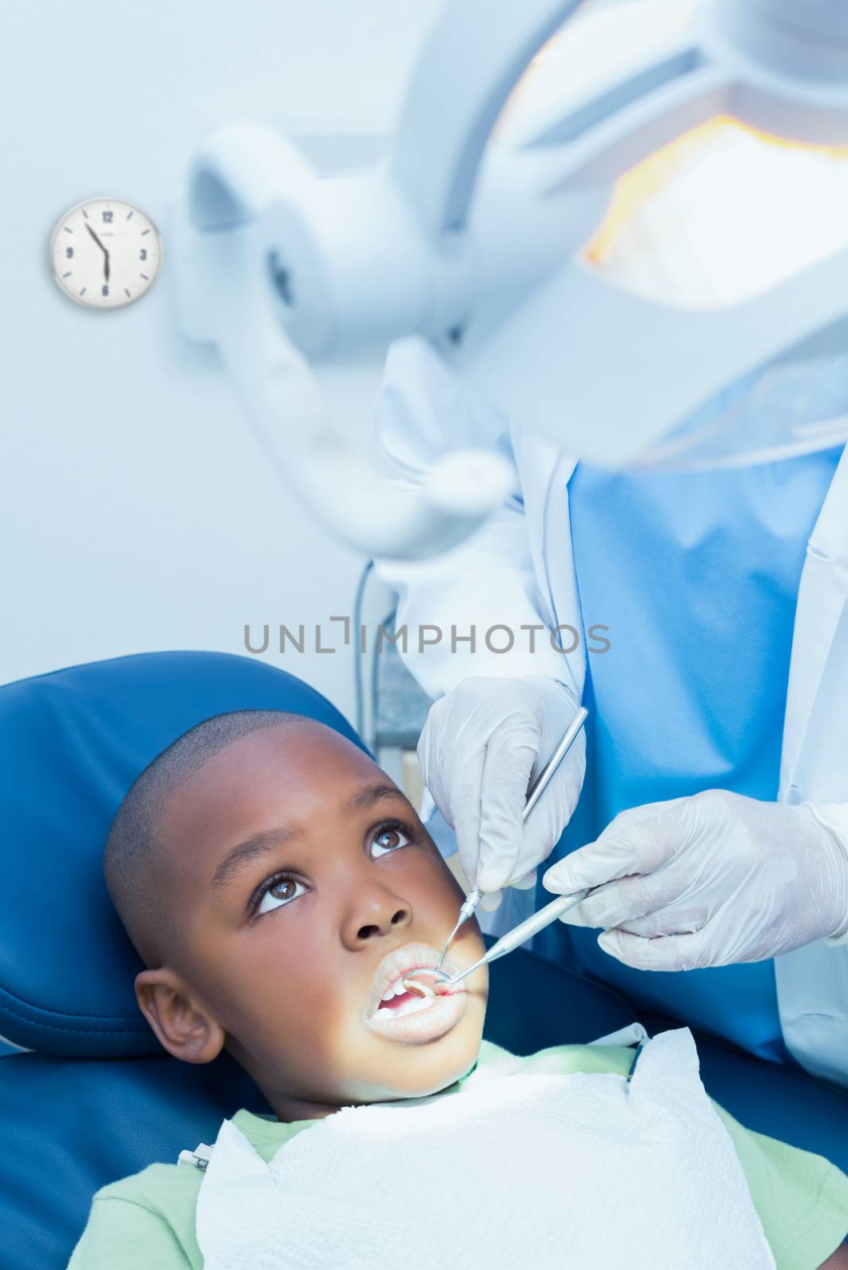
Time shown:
{"hour": 5, "minute": 54}
